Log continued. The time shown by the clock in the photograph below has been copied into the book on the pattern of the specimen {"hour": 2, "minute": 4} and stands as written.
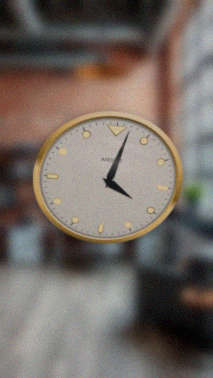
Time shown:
{"hour": 4, "minute": 2}
